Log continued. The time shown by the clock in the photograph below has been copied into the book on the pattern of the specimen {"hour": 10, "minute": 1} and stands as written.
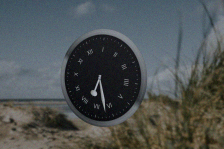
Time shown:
{"hour": 7, "minute": 32}
